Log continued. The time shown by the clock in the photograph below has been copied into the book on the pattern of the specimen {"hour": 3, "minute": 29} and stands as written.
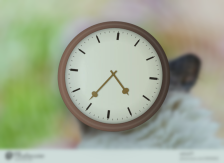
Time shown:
{"hour": 4, "minute": 36}
